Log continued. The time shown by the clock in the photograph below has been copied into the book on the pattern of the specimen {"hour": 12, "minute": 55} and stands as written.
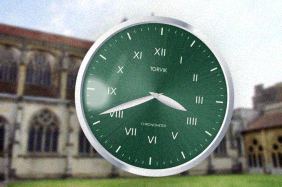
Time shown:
{"hour": 3, "minute": 41}
